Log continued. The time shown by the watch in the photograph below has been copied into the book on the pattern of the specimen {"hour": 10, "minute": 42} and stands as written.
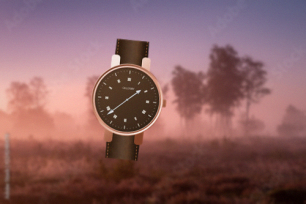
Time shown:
{"hour": 1, "minute": 38}
